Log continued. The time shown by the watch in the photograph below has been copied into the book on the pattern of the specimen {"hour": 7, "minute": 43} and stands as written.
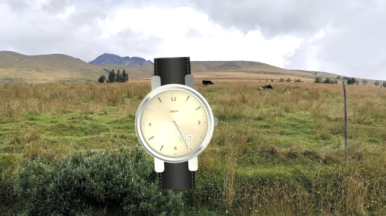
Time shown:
{"hour": 5, "minute": 26}
